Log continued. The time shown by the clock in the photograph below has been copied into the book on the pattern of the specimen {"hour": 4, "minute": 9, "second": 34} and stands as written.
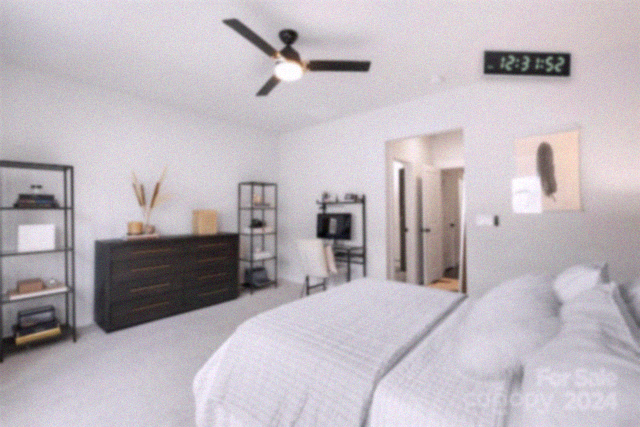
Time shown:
{"hour": 12, "minute": 31, "second": 52}
